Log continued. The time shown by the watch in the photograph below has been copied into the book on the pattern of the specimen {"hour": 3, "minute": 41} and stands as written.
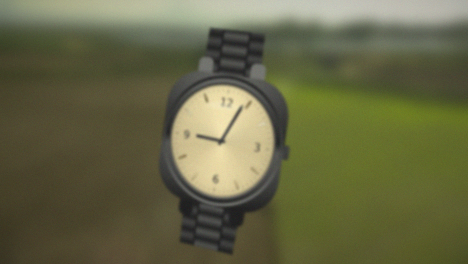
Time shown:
{"hour": 9, "minute": 4}
